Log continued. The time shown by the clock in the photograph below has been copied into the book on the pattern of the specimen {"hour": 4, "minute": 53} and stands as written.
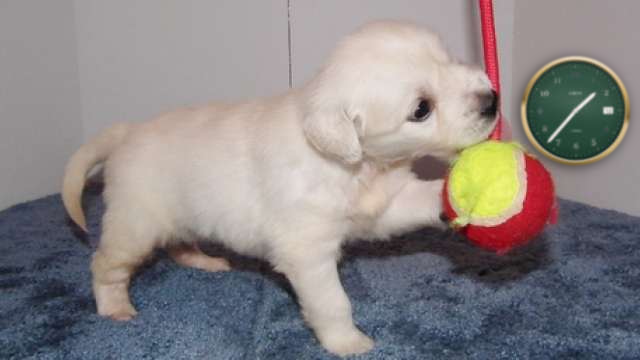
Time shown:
{"hour": 1, "minute": 37}
